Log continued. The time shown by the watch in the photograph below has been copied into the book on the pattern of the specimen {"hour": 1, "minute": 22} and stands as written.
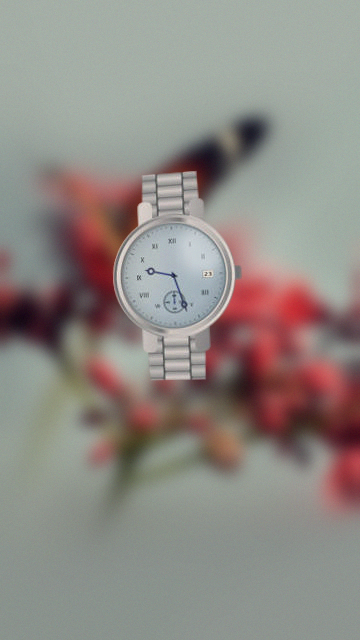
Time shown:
{"hour": 9, "minute": 27}
